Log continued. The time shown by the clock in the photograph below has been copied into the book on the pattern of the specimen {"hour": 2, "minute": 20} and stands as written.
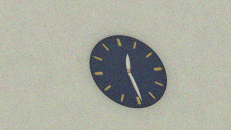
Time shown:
{"hour": 12, "minute": 29}
